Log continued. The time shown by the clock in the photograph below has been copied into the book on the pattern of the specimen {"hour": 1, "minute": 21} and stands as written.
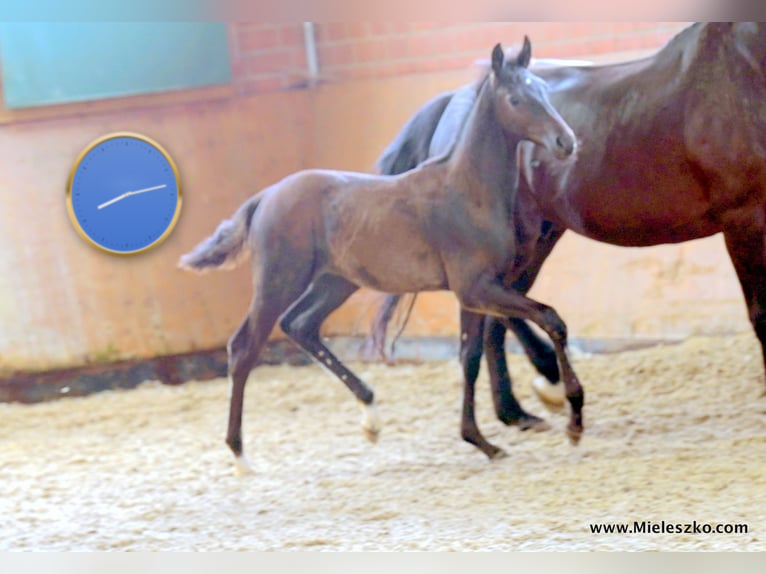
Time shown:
{"hour": 8, "minute": 13}
